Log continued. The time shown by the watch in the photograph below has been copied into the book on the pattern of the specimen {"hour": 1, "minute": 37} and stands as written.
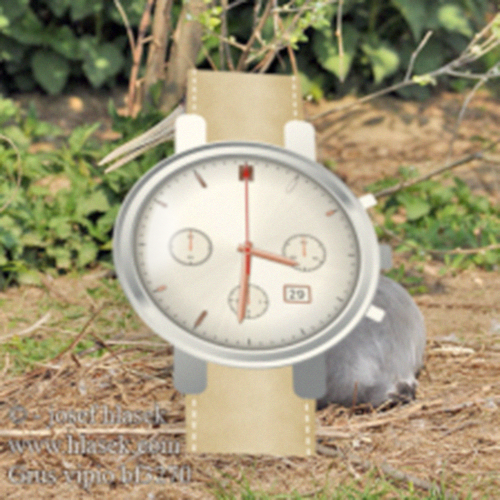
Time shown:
{"hour": 3, "minute": 31}
